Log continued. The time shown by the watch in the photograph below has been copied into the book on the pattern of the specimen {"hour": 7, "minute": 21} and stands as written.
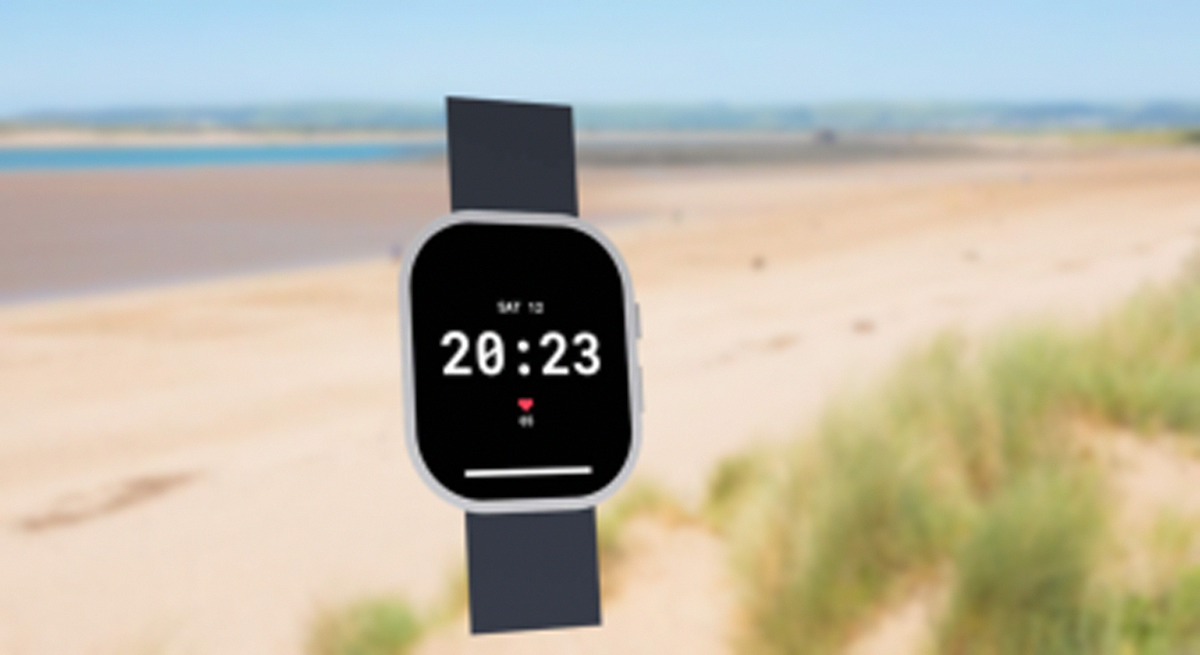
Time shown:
{"hour": 20, "minute": 23}
